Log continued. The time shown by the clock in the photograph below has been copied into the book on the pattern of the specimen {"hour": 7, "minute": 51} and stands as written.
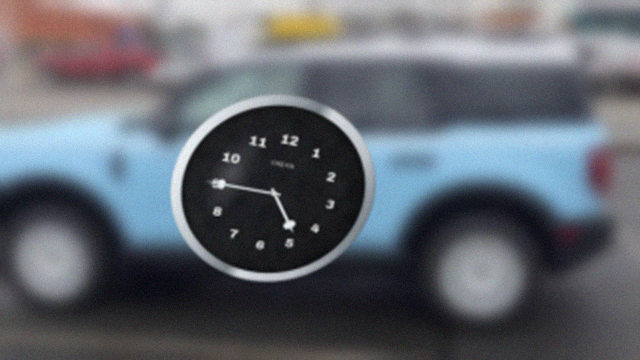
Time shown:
{"hour": 4, "minute": 45}
